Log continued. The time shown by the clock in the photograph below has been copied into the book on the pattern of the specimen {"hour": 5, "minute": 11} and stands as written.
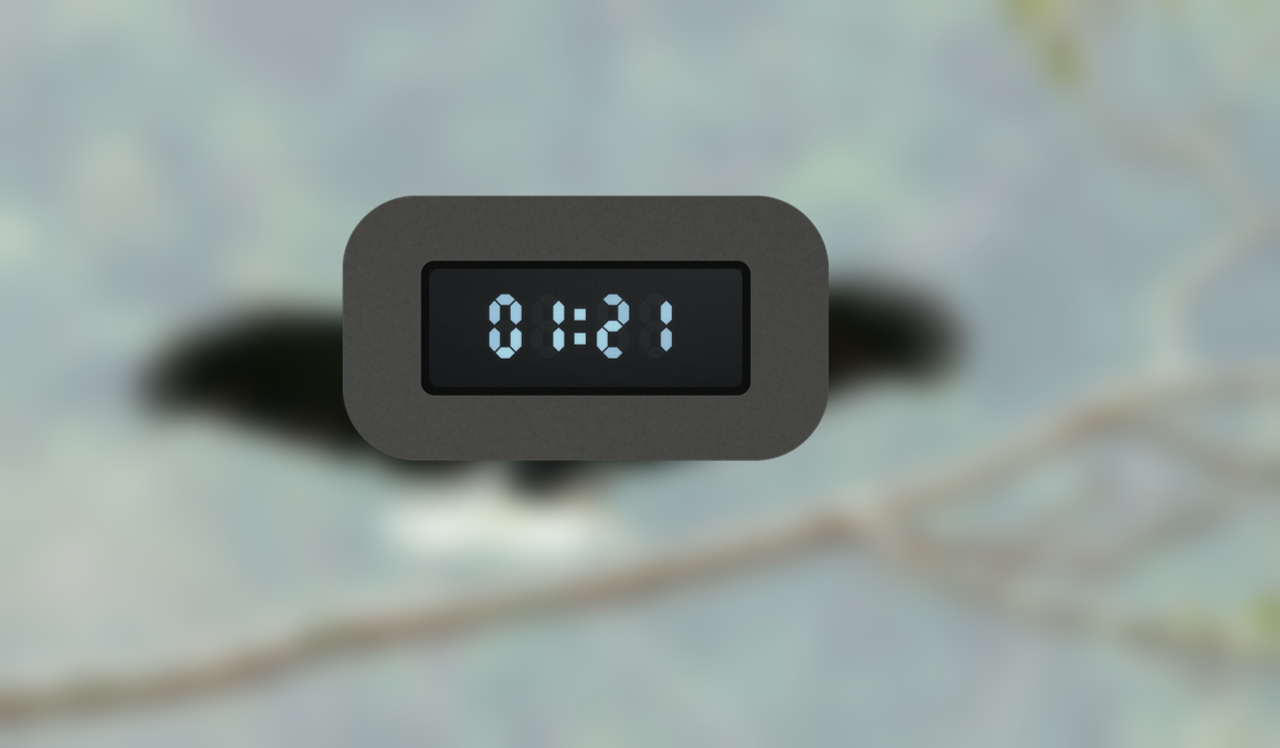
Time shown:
{"hour": 1, "minute": 21}
